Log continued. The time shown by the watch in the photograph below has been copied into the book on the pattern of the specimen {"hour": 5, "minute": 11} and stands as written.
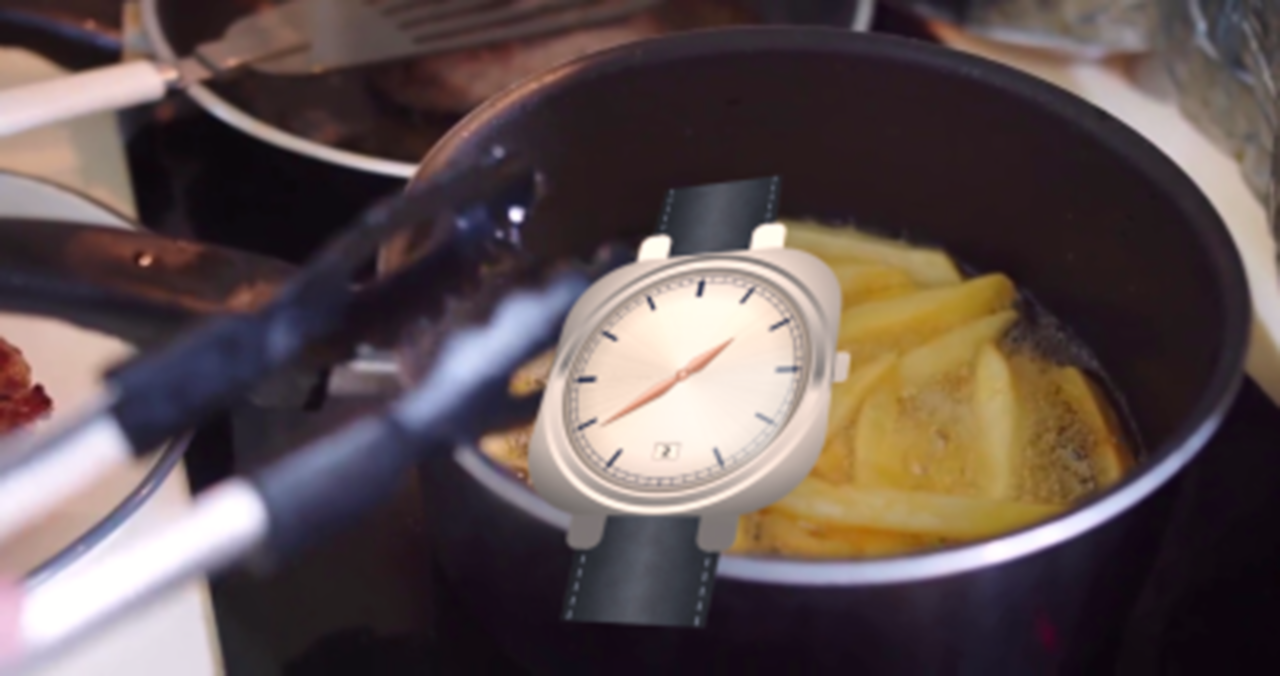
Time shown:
{"hour": 1, "minute": 39}
